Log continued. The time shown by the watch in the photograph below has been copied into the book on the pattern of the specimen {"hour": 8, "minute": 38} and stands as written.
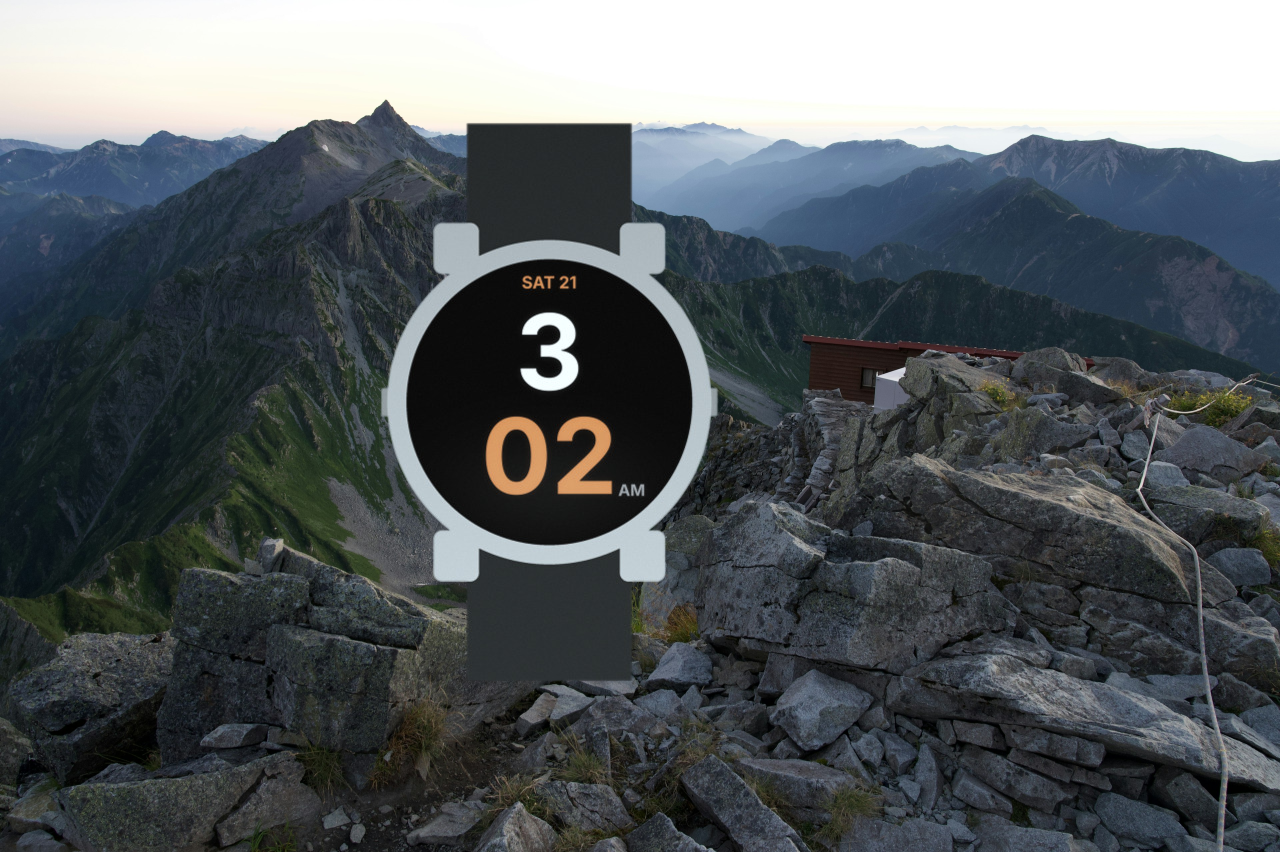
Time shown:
{"hour": 3, "minute": 2}
